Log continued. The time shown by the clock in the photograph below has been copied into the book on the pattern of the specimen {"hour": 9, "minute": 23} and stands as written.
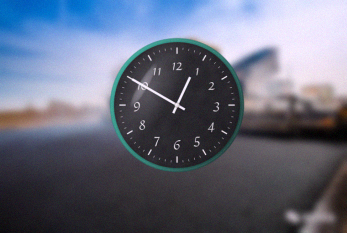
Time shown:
{"hour": 12, "minute": 50}
